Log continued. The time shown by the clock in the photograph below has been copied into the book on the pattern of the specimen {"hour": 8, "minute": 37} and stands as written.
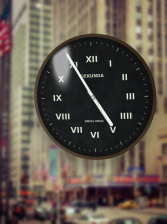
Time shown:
{"hour": 4, "minute": 55}
